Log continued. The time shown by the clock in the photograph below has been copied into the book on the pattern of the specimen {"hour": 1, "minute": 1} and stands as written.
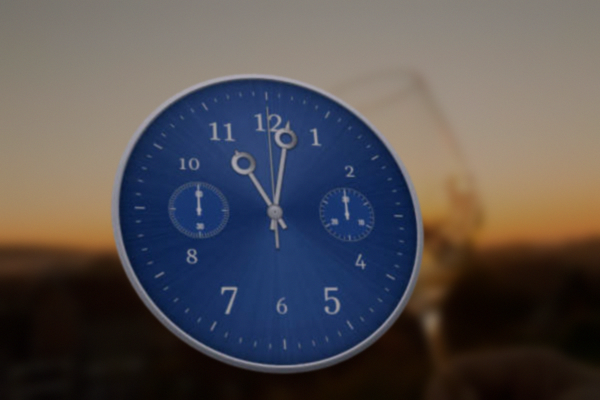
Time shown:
{"hour": 11, "minute": 2}
